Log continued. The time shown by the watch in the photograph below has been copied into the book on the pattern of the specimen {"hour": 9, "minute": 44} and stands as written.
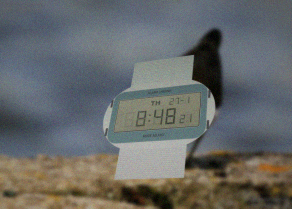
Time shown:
{"hour": 8, "minute": 48}
